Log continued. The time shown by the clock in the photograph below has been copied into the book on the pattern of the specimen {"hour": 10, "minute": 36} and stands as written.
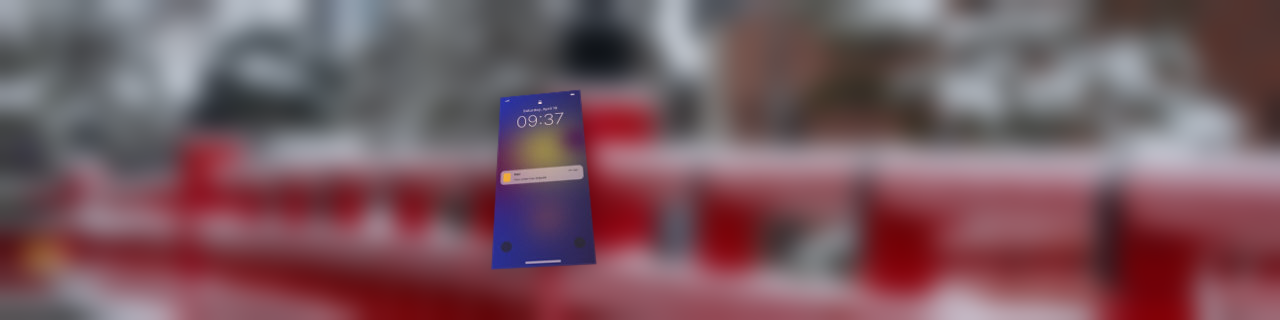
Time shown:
{"hour": 9, "minute": 37}
